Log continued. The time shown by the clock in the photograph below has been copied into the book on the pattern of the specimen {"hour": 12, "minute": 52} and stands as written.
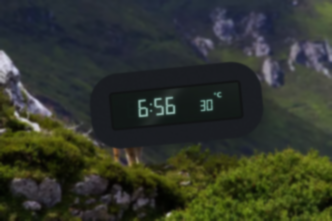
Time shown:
{"hour": 6, "minute": 56}
